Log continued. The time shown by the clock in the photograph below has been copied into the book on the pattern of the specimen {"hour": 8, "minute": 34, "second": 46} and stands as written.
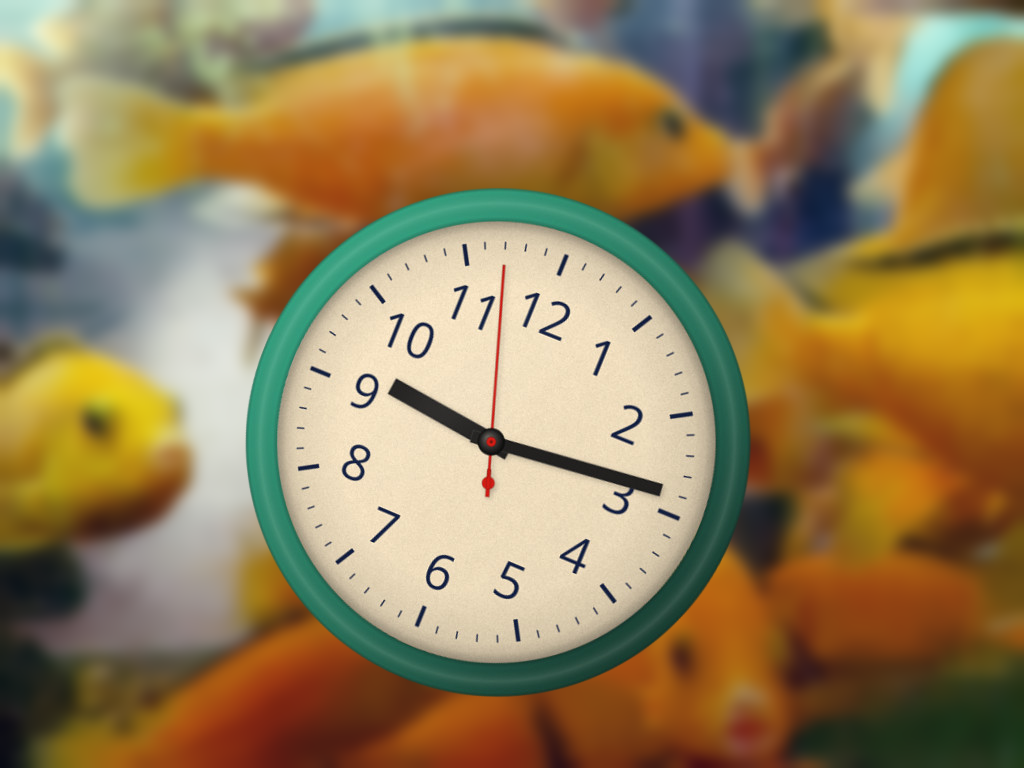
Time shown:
{"hour": 9, "minute": 13, "second": 57}
